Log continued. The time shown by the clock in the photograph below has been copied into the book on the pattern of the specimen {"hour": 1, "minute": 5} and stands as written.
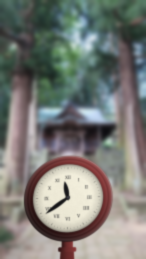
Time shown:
{"hour": 11, "minute": 39}
